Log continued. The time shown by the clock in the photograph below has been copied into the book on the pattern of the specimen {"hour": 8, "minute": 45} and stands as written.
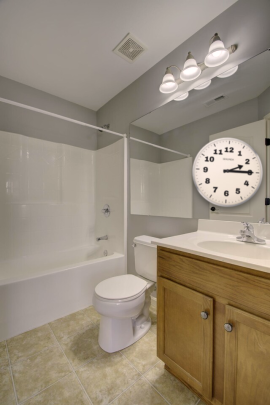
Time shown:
{"hour": 2, "minute": 15}
